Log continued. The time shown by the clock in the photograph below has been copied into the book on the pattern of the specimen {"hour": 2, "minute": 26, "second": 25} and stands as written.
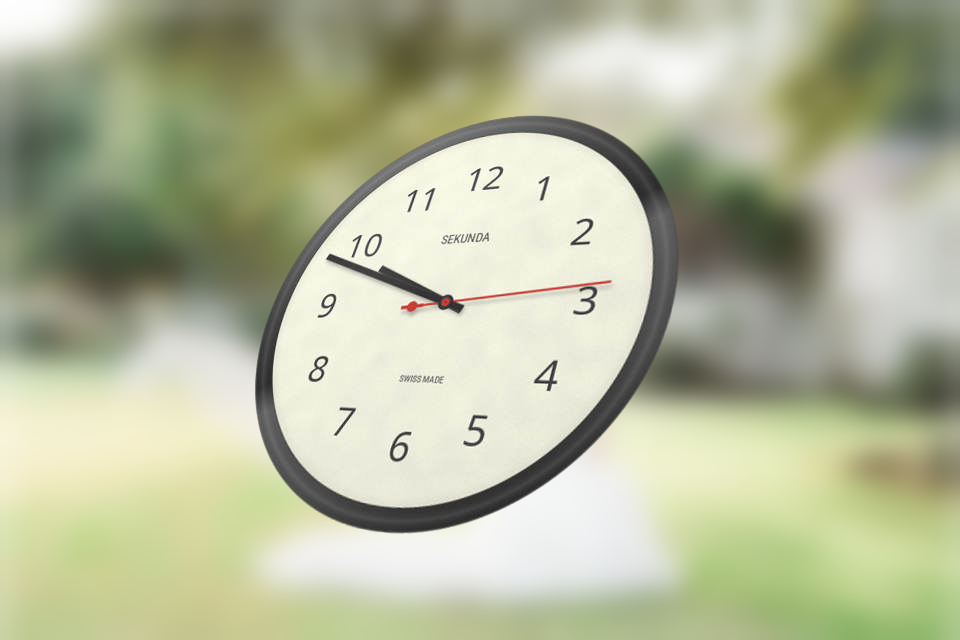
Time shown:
{"hour": 9, "minute": 48, "second": 14}
